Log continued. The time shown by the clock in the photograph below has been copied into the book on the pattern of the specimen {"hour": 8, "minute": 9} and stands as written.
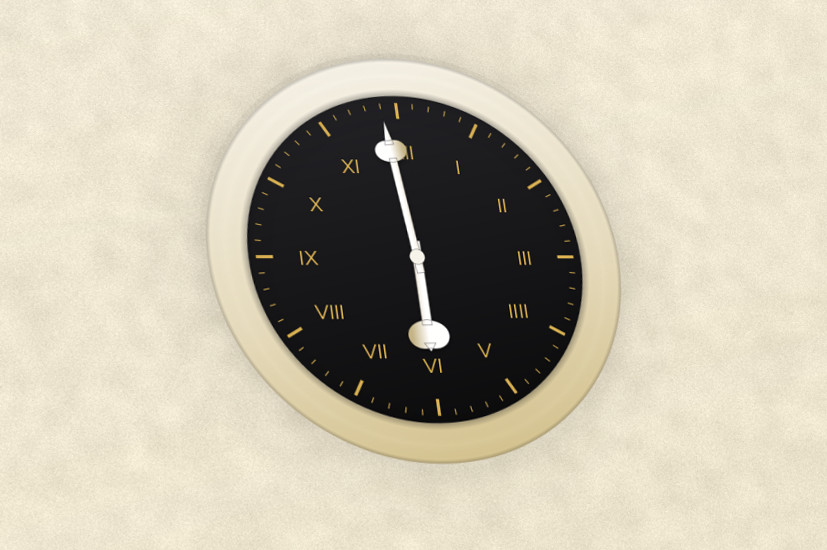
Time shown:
{"hour": 5, "minute": 59}
